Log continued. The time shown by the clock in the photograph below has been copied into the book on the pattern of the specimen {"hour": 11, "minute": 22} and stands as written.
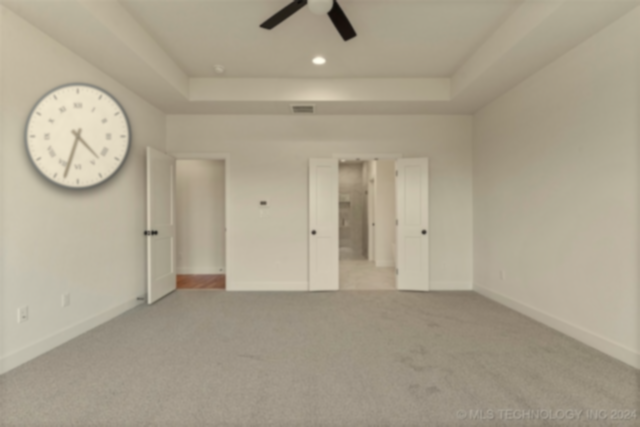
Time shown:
{"hour": 4, "minute": 33}
